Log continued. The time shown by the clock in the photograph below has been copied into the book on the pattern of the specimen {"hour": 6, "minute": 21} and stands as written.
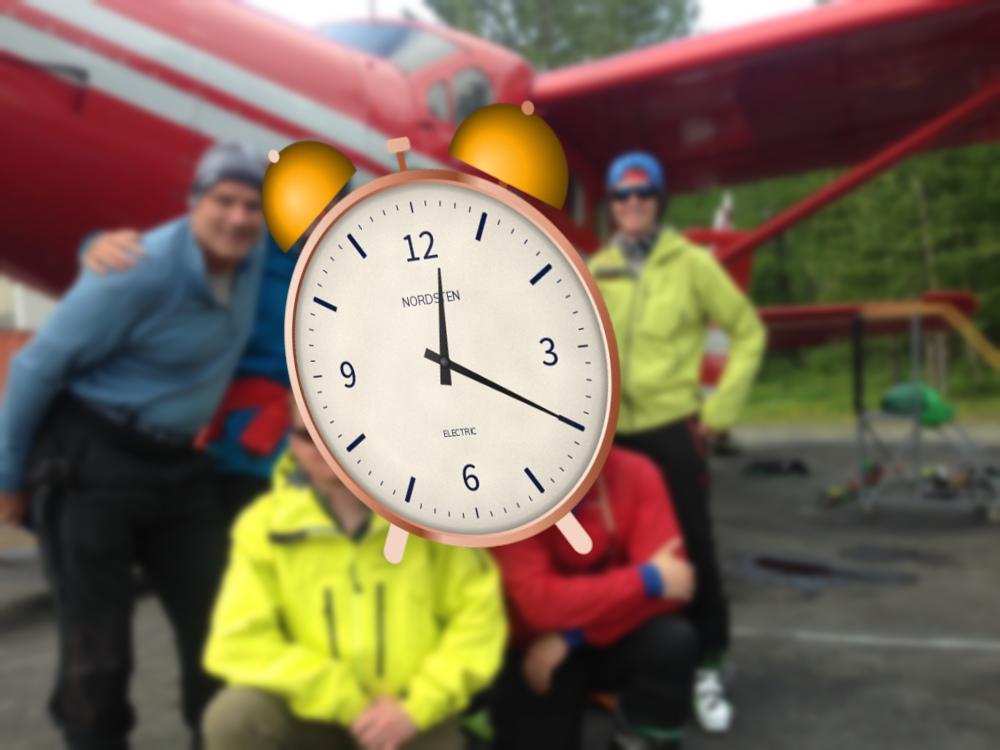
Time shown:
{"hour": 12, "minute": 20}
